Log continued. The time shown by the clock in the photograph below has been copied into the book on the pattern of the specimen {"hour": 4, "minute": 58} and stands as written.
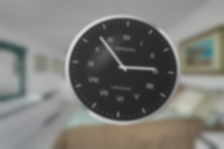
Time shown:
{"hour": 2, "minute": 53}
